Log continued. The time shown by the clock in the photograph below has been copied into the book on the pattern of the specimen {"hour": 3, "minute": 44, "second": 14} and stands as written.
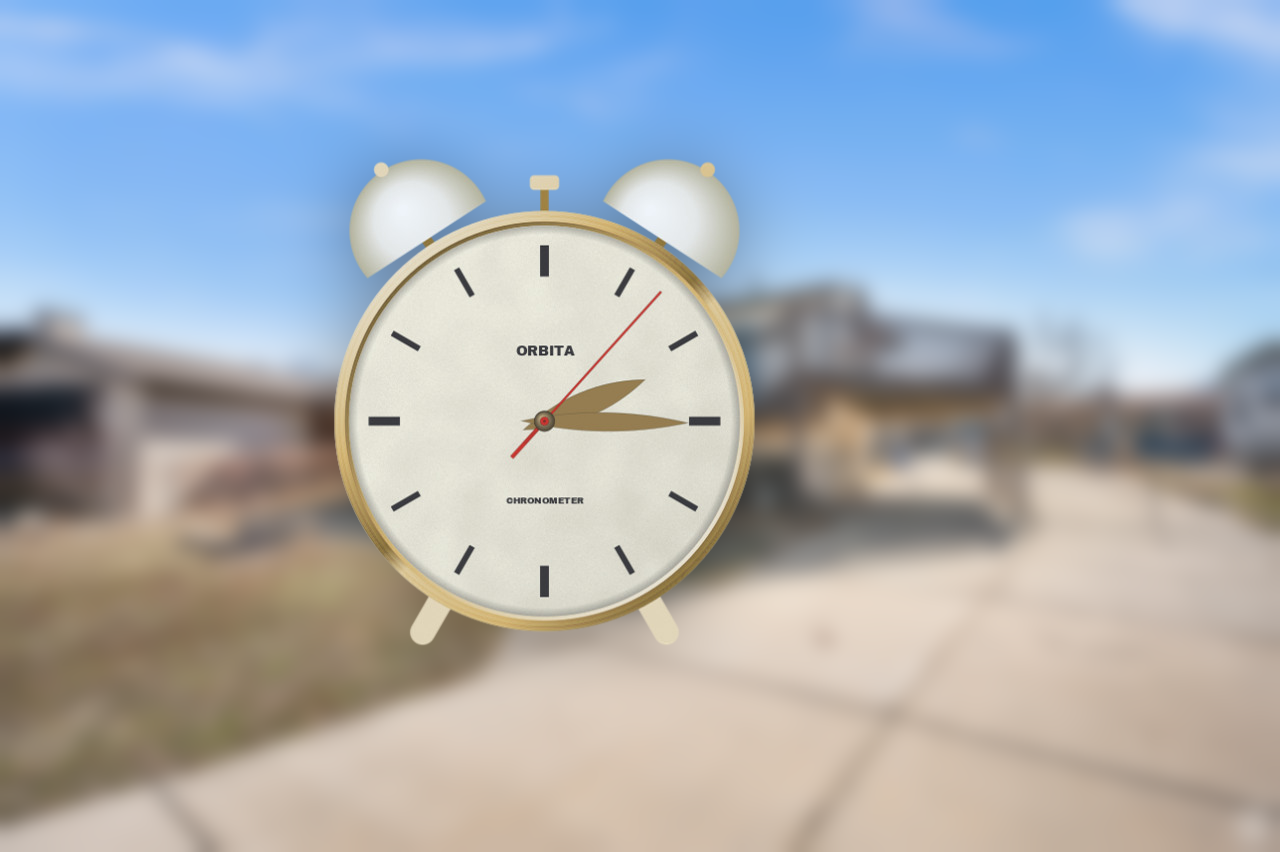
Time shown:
{"hour": 2, "minute": 15, "second": 7}
